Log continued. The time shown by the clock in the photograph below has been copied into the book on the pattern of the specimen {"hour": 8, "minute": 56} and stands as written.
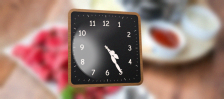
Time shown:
{"hour": 4, "minute": 25}
